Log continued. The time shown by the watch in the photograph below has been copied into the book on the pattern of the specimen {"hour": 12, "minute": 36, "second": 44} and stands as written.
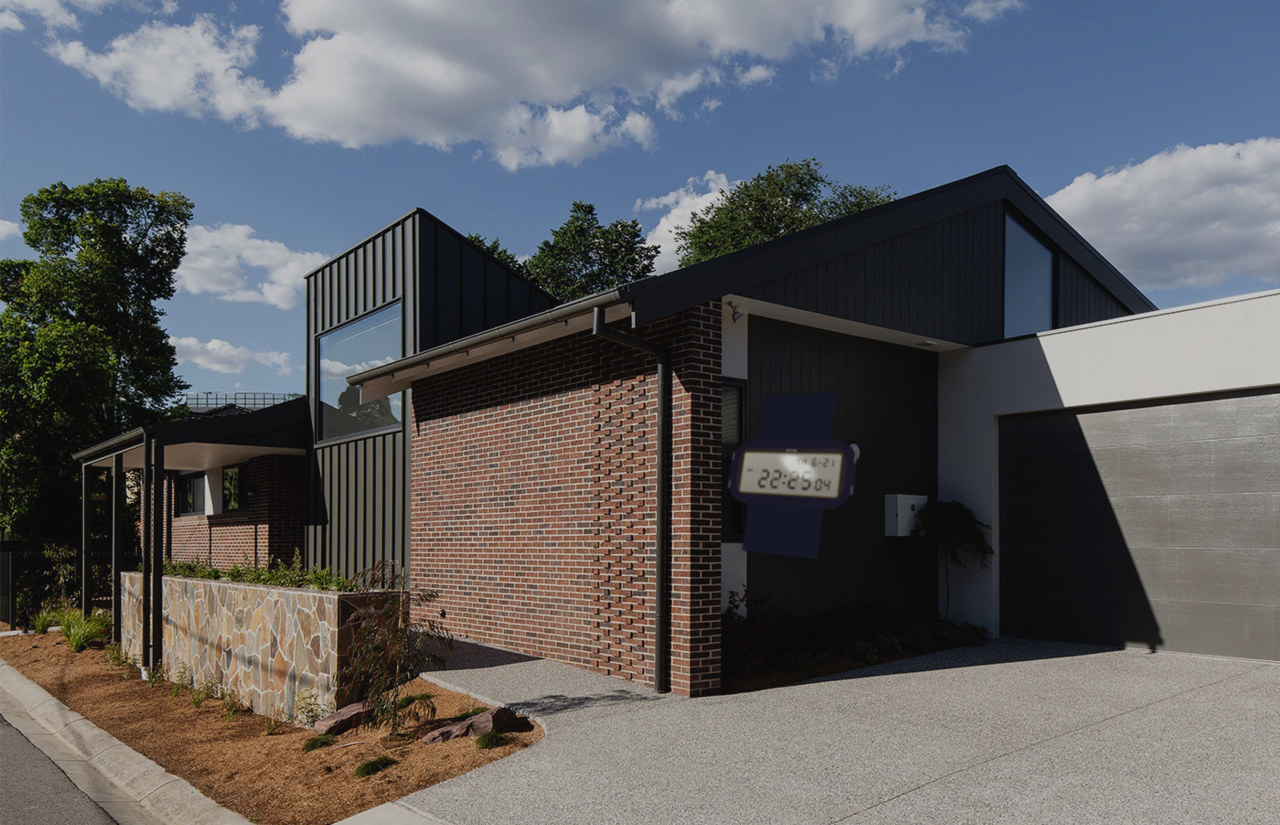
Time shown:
{"hour": 22, "minute": 25, "second": 4}
